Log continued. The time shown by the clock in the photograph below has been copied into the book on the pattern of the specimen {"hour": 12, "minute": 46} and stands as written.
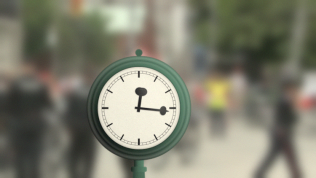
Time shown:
{"hour": 12, "minute": 16}
